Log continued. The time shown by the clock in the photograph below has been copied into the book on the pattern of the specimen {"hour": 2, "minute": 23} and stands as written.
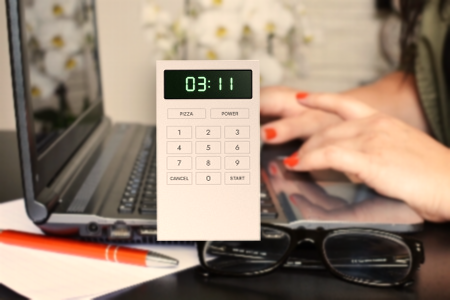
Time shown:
{"hour": 3, "minute": 11}
